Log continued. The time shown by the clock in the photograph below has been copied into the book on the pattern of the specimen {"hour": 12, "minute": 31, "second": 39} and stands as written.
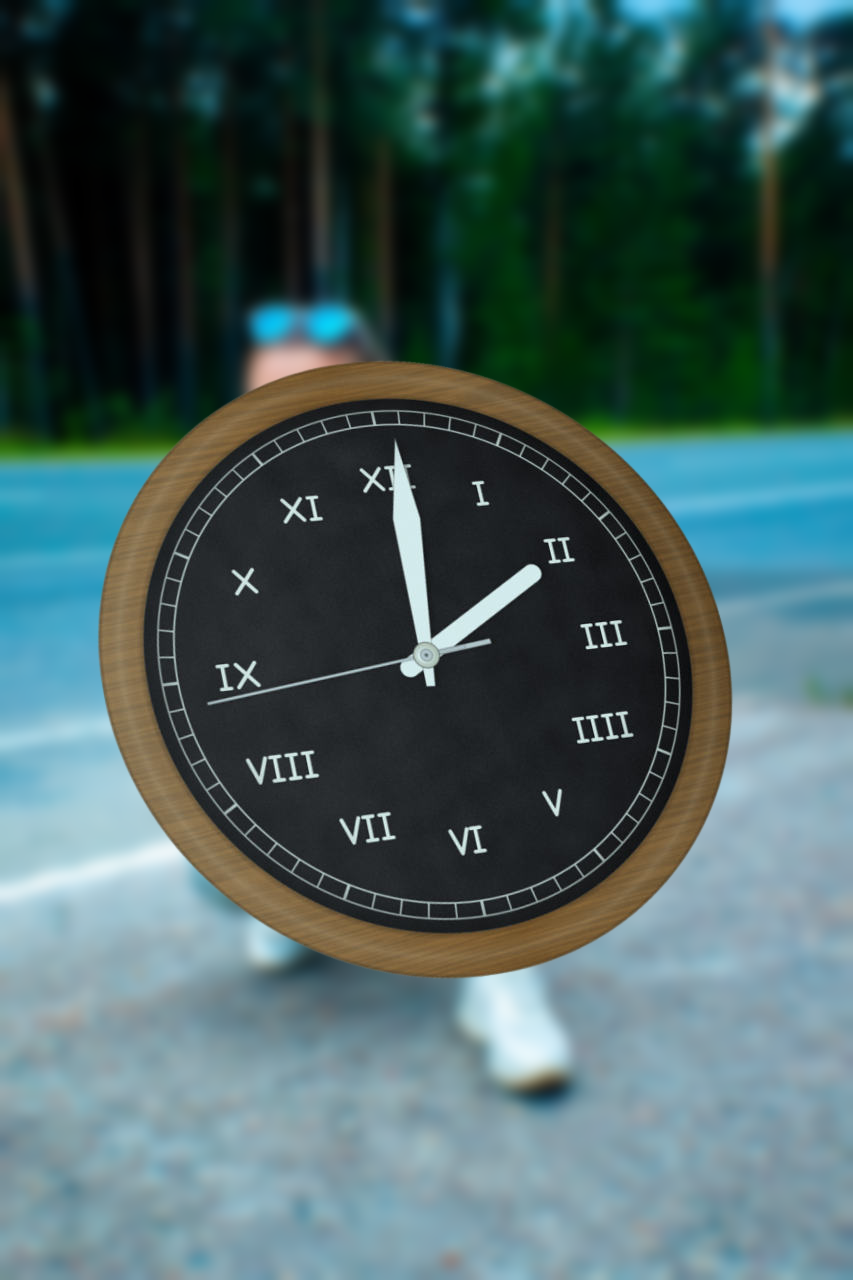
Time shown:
{"hour": 2, "minute": 0, "second": 44}
